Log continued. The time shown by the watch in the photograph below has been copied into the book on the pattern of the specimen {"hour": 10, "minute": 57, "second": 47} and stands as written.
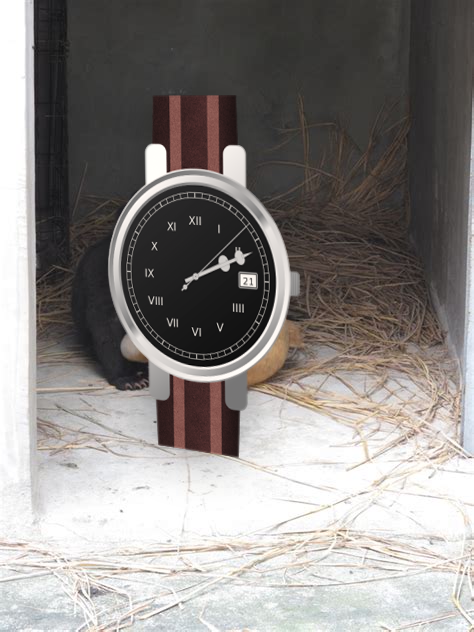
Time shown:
{"hour": 2, "minute": 11, "second": 8}
